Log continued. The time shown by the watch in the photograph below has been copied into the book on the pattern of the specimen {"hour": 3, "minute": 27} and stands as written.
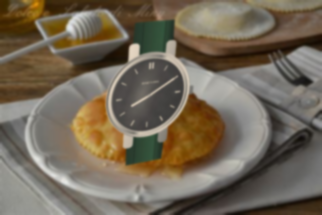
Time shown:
{"hour": 8, "minute": 10}
